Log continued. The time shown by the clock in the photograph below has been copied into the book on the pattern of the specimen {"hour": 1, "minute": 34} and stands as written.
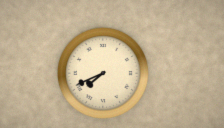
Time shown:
{"hour": 7, "minute": 41}
